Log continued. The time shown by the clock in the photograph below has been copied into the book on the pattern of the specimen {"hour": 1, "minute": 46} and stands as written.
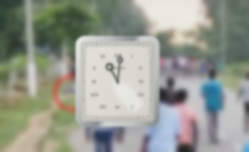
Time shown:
{"hour": 11, "minute": 1}
